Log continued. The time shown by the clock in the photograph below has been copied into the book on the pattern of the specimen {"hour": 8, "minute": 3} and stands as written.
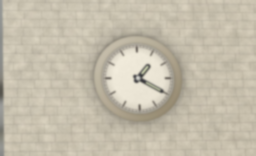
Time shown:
{"hour": 1, "minute": 20}
